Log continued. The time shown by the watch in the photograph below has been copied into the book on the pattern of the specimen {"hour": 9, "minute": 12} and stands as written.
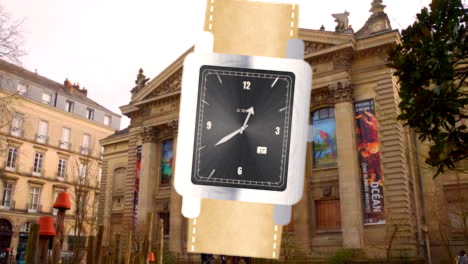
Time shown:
{"hour": 12, "minute": 39}
